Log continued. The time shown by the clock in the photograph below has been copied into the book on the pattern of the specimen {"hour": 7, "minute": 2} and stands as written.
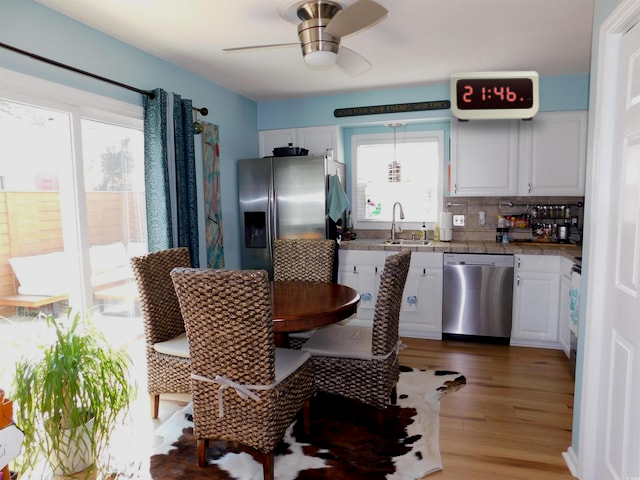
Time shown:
{"hour": 21, "minute": 46}
